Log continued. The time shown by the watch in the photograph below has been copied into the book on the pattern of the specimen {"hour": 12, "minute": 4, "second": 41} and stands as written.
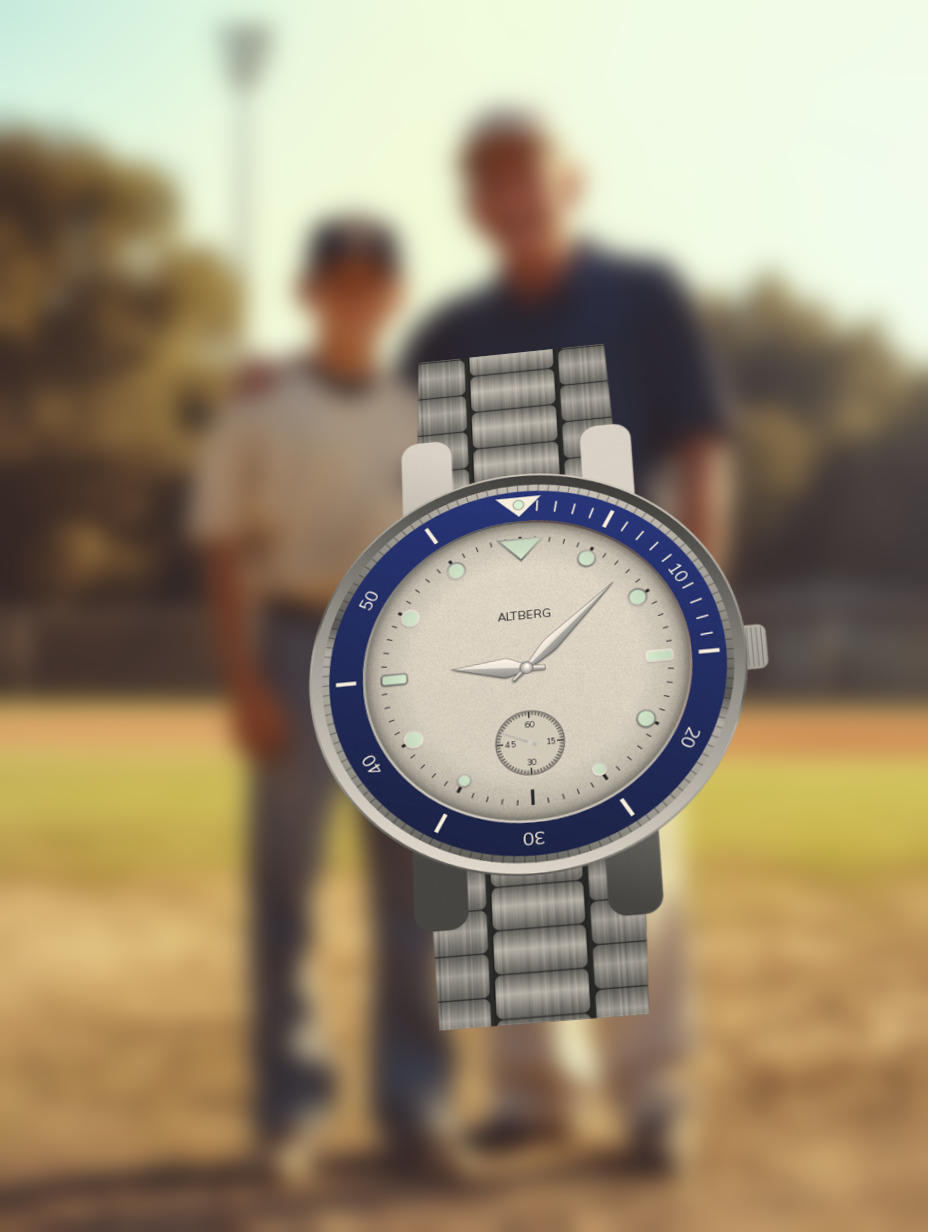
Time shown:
{"hour": 9, "minute": 7, "second": 49}
